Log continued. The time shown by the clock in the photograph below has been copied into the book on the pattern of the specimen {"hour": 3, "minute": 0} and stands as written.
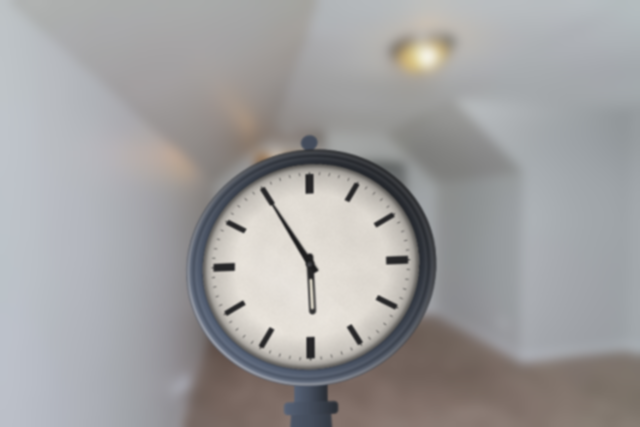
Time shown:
{"hour": 5, "minute": 55}
